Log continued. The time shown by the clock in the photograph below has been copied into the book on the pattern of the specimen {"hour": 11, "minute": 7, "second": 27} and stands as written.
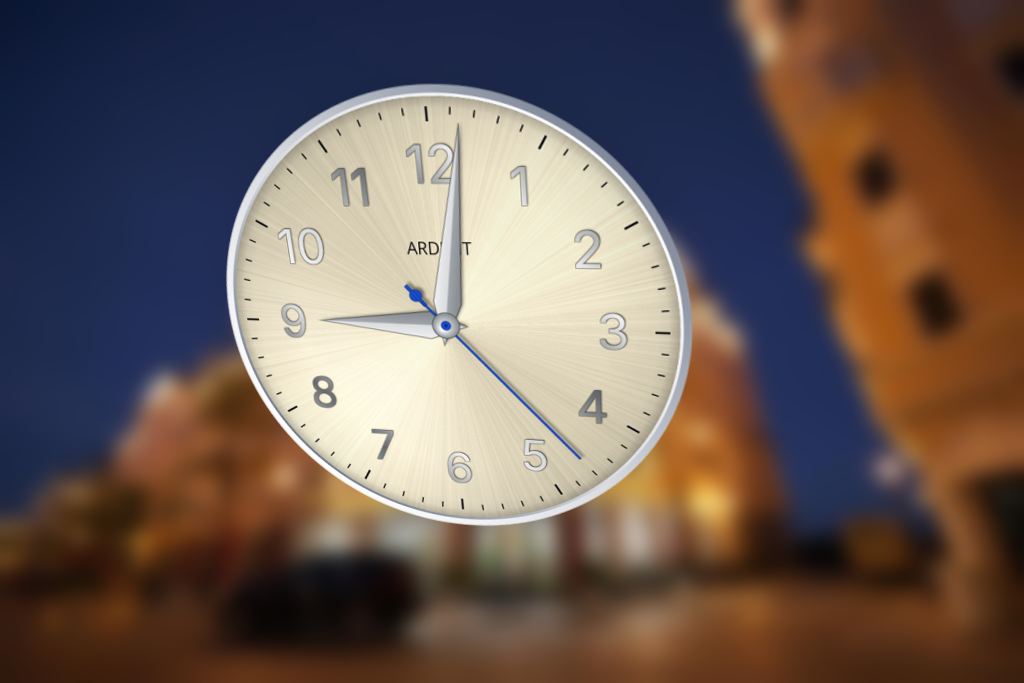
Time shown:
{"hour": 9, "minute": 1, "second": 23}
